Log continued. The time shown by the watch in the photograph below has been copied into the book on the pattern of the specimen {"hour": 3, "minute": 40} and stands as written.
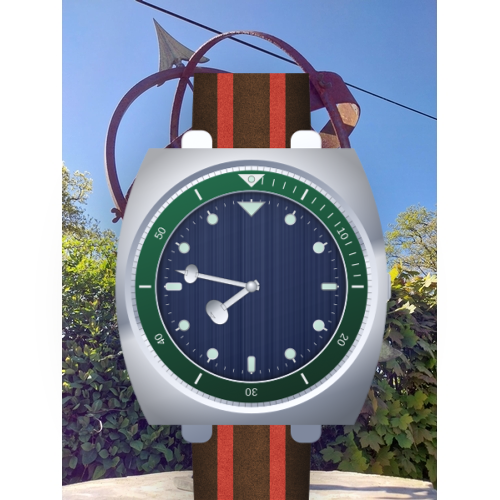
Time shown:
{"hour": 7, "minute": 47}
